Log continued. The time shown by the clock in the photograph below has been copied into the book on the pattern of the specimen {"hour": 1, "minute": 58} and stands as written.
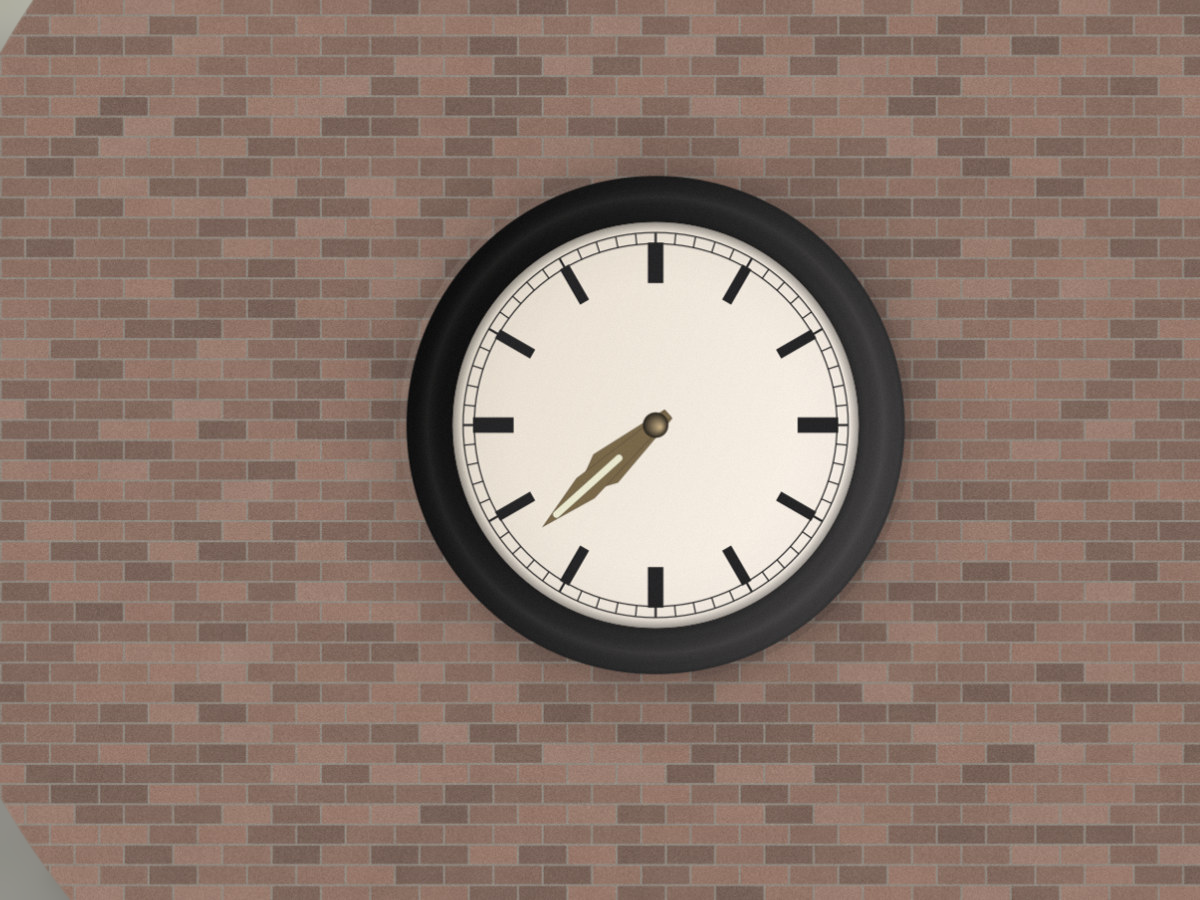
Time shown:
{"hour": 7, "minute": 38}
